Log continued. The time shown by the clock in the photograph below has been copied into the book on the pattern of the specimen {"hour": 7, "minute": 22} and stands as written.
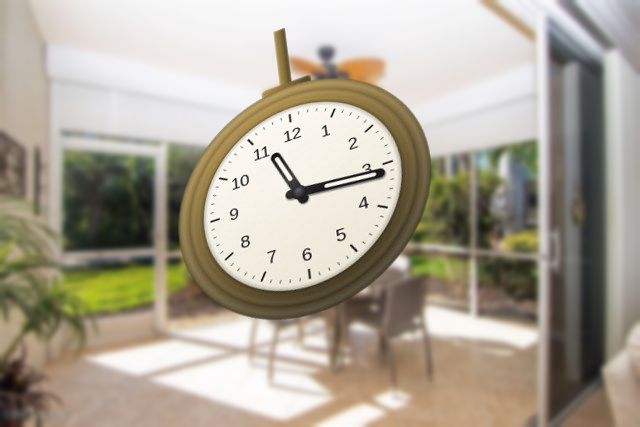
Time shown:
{"hour": 11, "minute": 16}
